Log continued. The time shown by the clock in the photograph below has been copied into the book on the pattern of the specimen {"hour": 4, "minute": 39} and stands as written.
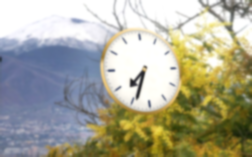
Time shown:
{"hour": 7, "minute": 34}
